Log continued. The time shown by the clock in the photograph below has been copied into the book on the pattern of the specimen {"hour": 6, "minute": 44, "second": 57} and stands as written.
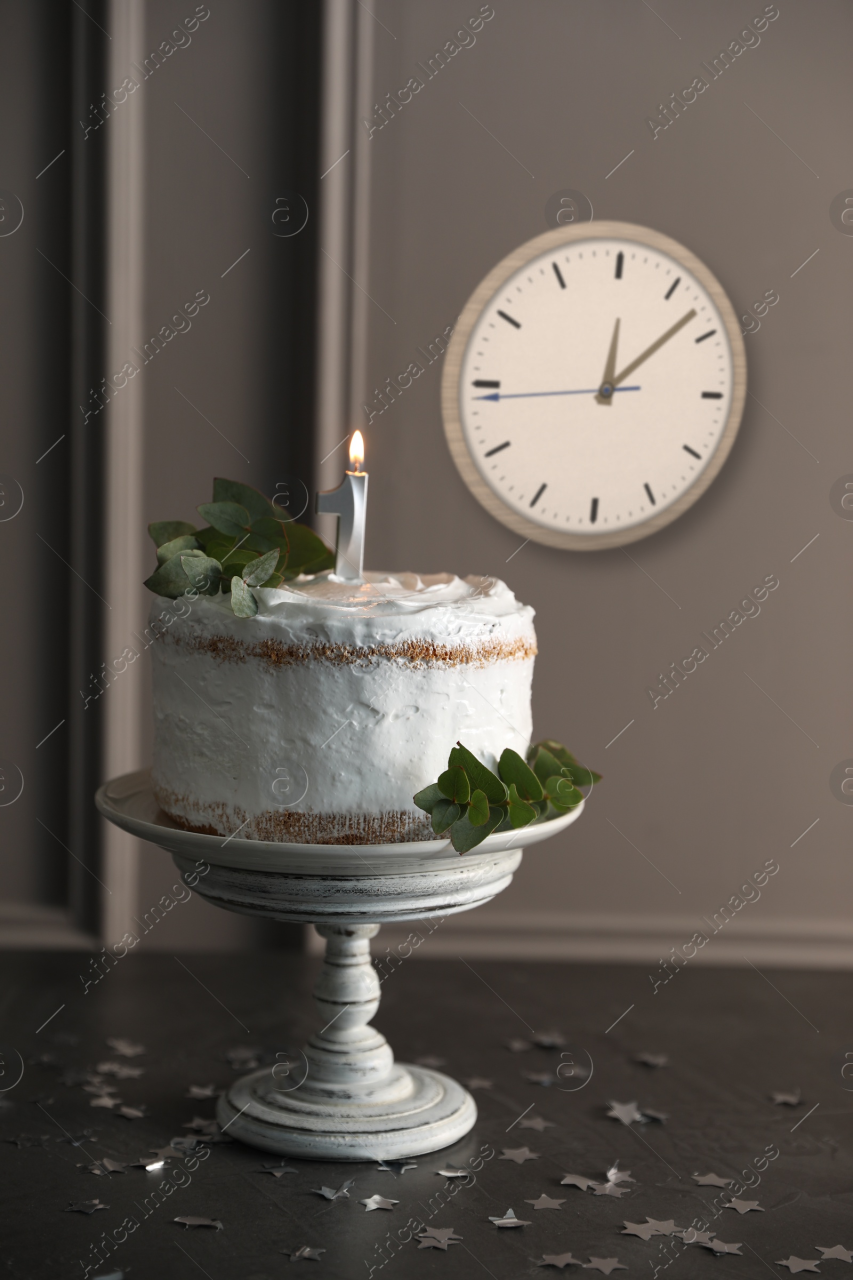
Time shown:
{"hour": 12, "minute": 7, "second": 44}
